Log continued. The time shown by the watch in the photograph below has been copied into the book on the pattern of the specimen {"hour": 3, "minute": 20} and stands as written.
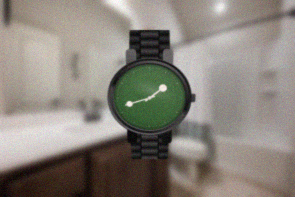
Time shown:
{"hour": 1, "minute": 42}
